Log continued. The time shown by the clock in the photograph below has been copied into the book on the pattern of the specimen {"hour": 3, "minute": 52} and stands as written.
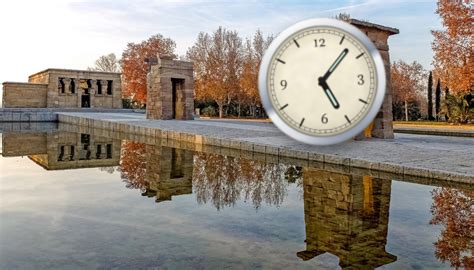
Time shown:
{"hour": 5, "minute": 7}
